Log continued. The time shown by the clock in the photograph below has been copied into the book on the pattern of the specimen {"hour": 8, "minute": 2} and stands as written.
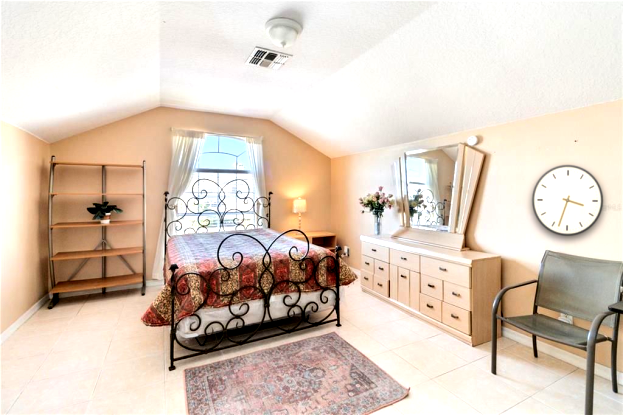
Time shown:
{"hour": 3, "minute": 33}
